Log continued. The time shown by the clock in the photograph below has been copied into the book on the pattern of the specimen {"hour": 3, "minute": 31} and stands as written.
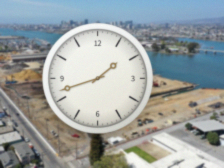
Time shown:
{"hour": 1, "minute": 42}
